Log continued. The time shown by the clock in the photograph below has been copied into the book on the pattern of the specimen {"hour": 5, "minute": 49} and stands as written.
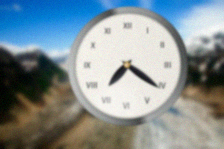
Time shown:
{"hour": 7, "minute": 21}
